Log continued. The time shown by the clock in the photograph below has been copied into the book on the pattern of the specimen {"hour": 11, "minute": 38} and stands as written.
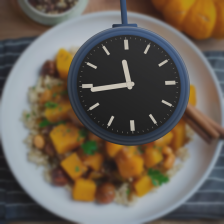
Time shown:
{"hour": 11, "minute": 44}
